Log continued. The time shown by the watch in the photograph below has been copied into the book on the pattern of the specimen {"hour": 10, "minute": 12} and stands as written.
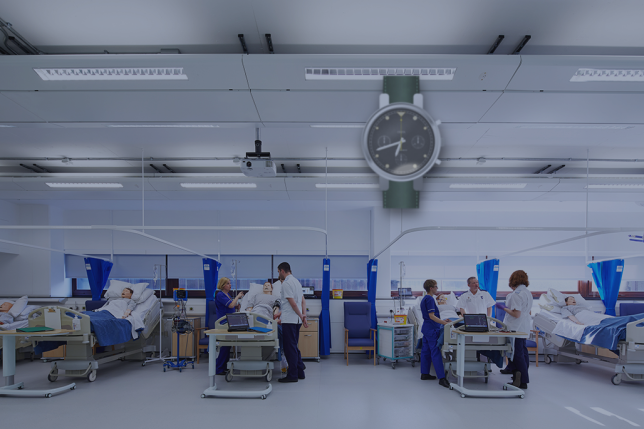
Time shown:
{"hour": 6, "minute": 42}
